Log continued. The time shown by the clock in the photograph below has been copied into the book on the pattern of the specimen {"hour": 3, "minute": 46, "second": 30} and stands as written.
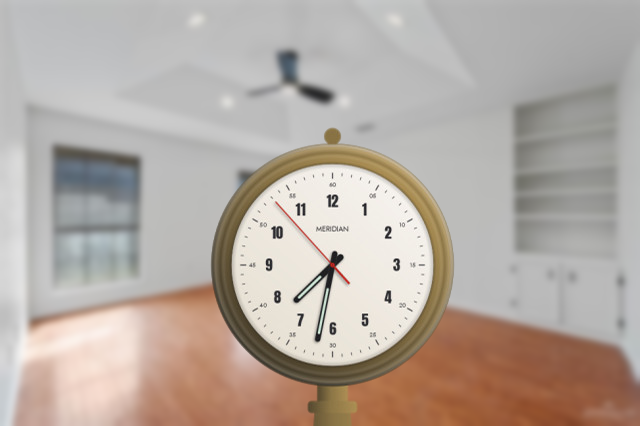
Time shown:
{"hour": 7, "minute": 31, "second": 53}
